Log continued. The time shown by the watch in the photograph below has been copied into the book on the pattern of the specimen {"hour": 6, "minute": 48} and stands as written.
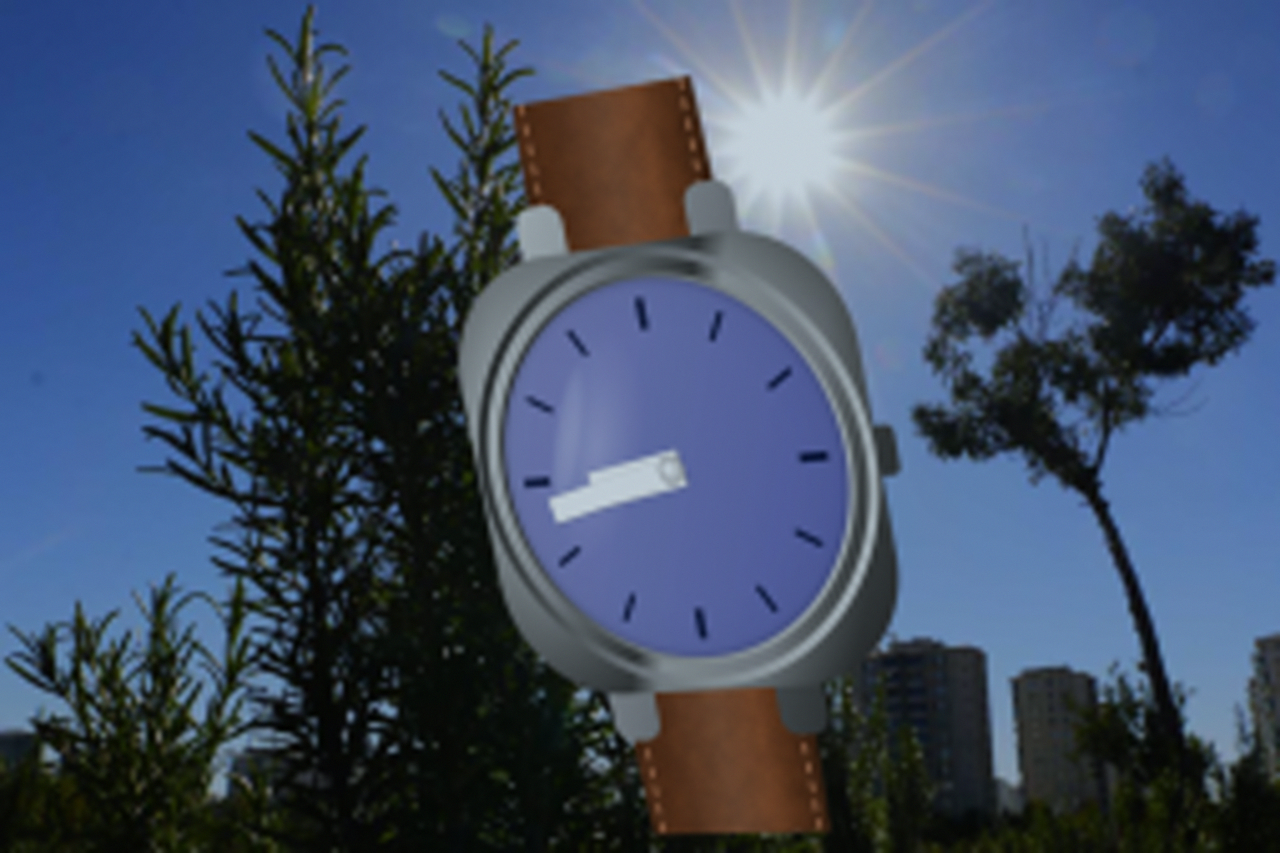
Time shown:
{"hour": 8, "minute": 43}
